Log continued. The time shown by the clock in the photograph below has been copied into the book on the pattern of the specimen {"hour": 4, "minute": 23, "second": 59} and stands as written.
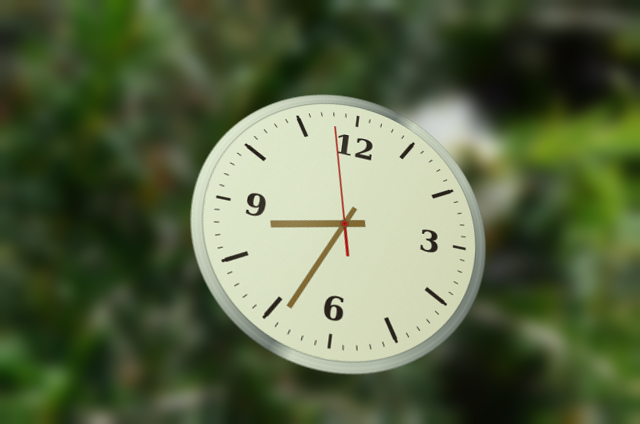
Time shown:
{"hour": 8, "minute": 33, "second": 58}
